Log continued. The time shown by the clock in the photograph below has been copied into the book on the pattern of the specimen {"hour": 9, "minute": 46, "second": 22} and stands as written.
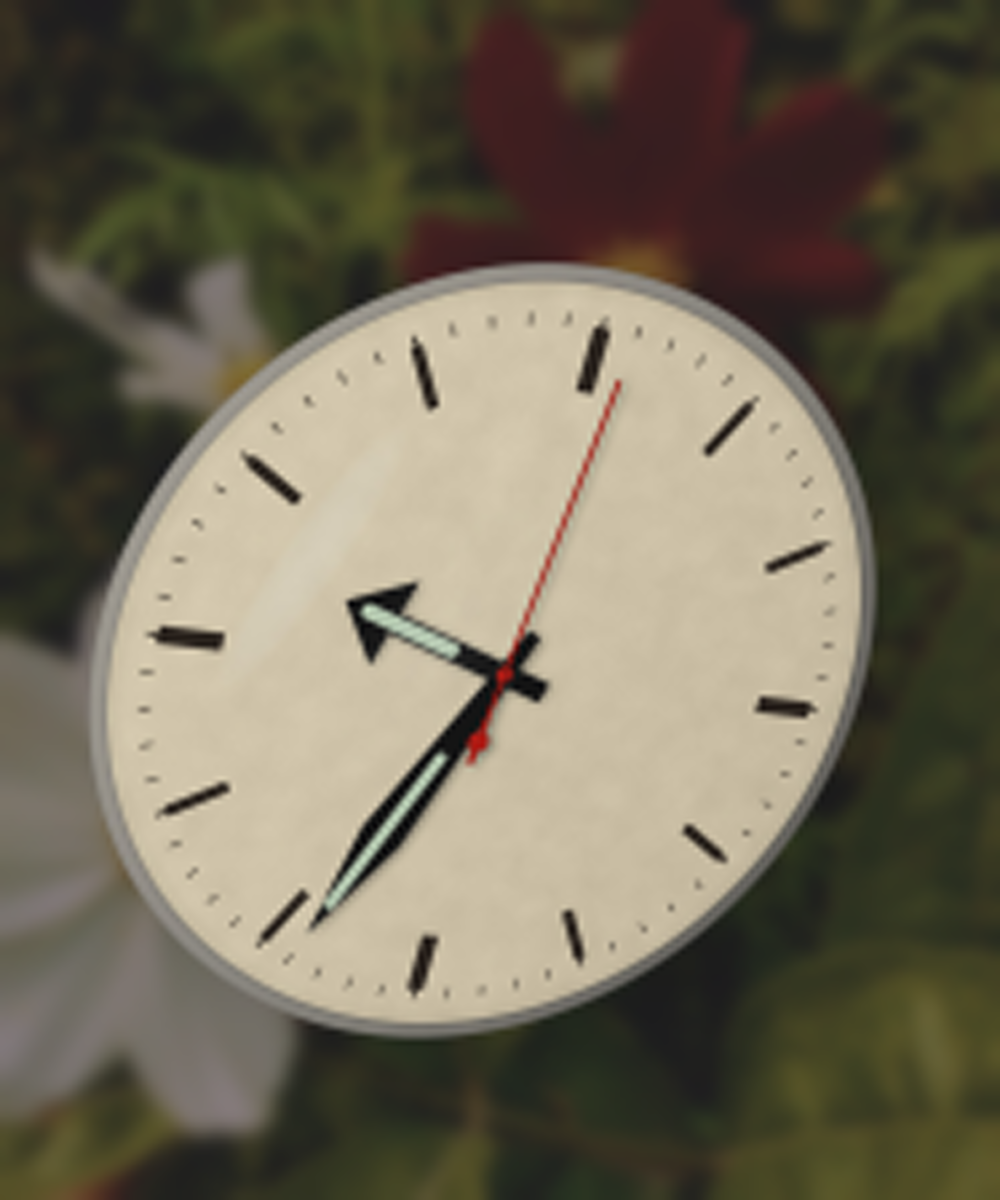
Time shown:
{"hour": 9, "minute": 34, "second": 1}
